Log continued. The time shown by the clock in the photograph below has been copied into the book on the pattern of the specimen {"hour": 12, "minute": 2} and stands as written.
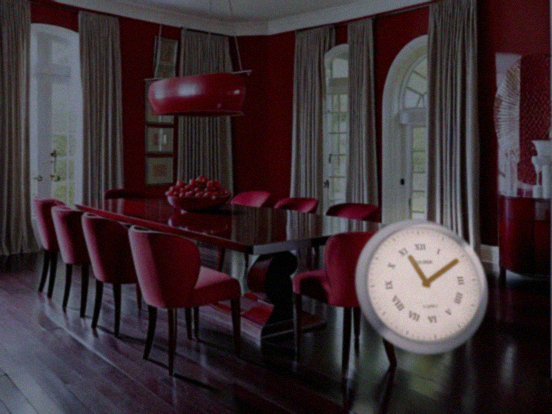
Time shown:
{"hour": 11, "minute": 10}
